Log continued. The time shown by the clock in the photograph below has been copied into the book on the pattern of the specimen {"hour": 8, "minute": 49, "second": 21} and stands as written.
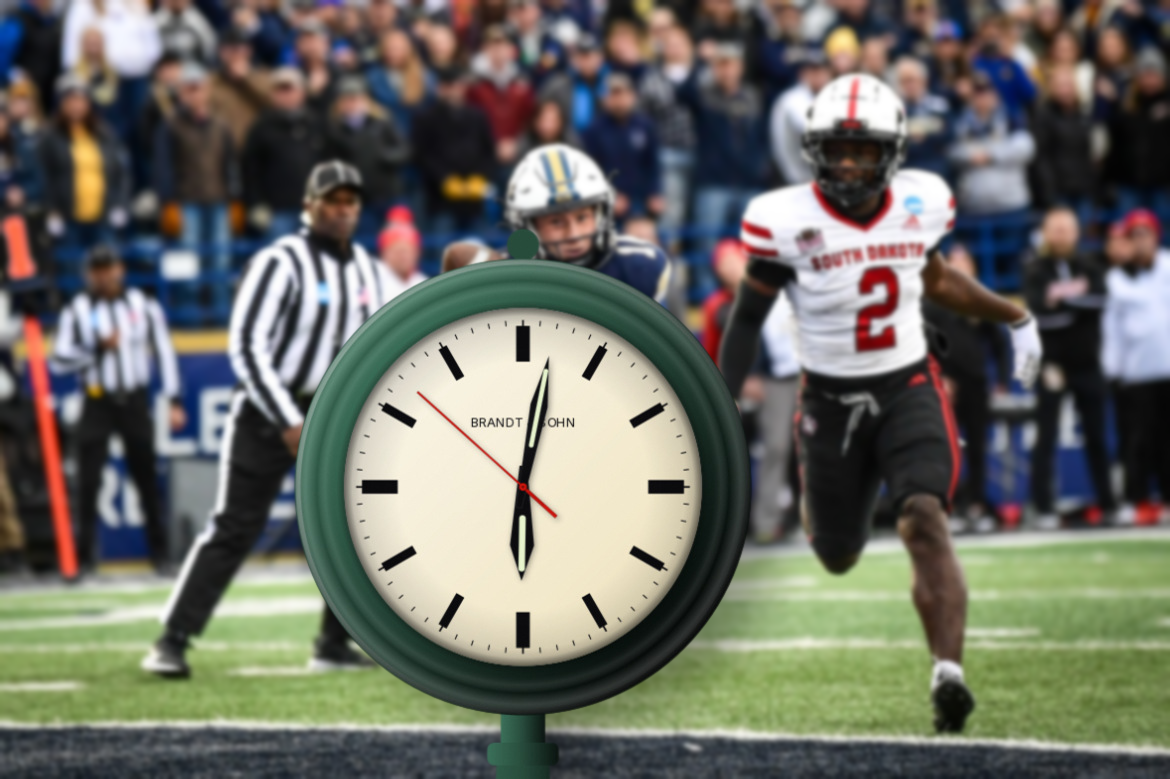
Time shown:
{"hour": 6, "minute": 1, "second": 52}
